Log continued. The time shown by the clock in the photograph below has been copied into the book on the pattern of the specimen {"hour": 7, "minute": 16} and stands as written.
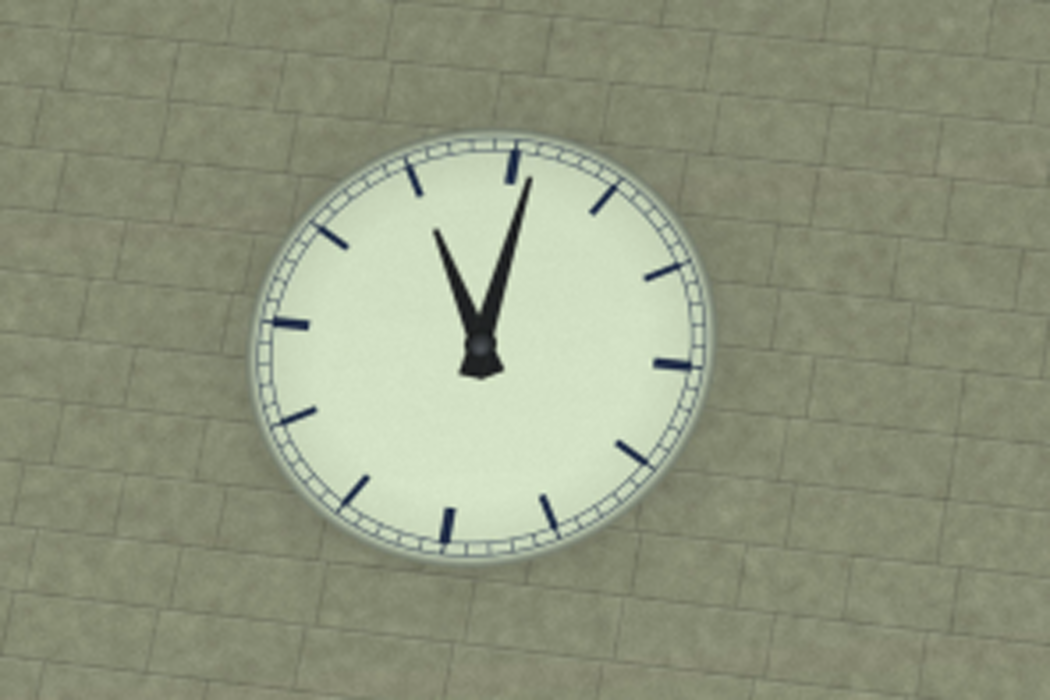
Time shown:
{"hour": 11, "minute": 1}
